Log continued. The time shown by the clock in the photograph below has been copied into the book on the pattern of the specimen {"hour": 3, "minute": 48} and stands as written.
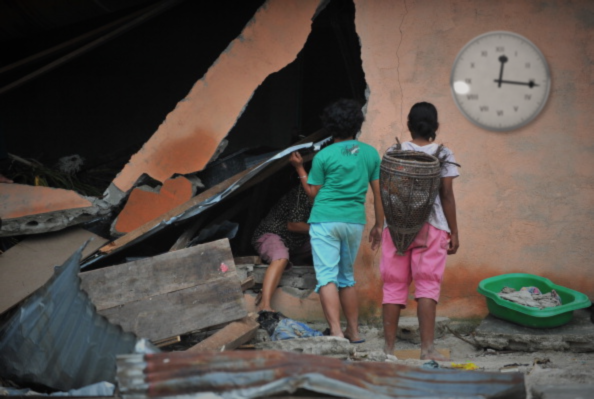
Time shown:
{"hour": 12, "minute": 16}
